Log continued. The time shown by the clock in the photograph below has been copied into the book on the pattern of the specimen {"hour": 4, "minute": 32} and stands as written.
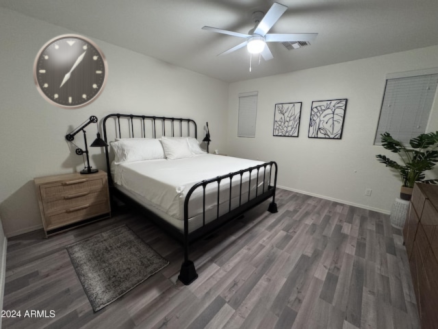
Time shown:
{"hour": 7, "minute": 6}
